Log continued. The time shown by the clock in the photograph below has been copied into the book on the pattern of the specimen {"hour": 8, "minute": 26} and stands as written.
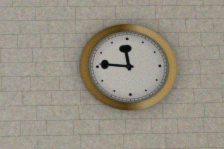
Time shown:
{"hour": 11, "minute": 46}
